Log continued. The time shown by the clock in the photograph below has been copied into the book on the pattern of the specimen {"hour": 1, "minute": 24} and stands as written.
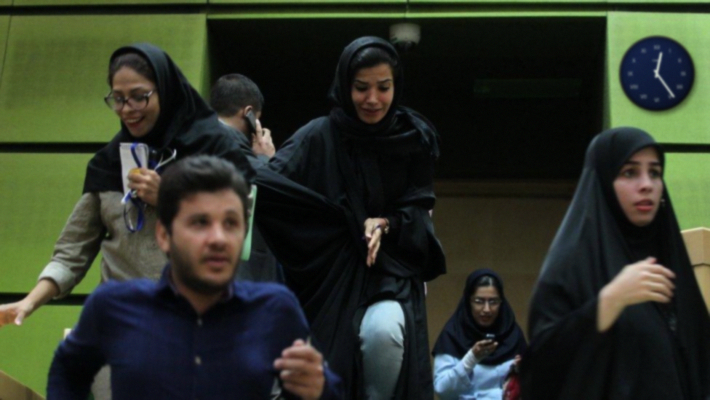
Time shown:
{"hour": 12, "minute": 24}
